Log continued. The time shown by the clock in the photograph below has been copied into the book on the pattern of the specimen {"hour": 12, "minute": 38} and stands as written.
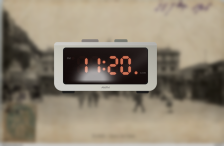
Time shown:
{"hour": 11, "minute": 20}
